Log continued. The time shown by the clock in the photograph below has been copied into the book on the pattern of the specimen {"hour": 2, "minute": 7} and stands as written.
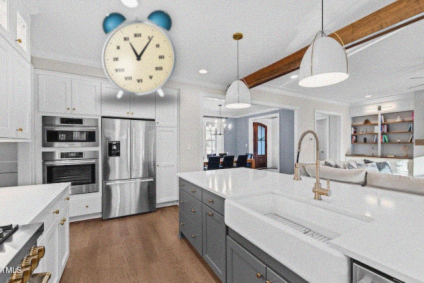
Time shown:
{"hour": 11, "minute": 6}
